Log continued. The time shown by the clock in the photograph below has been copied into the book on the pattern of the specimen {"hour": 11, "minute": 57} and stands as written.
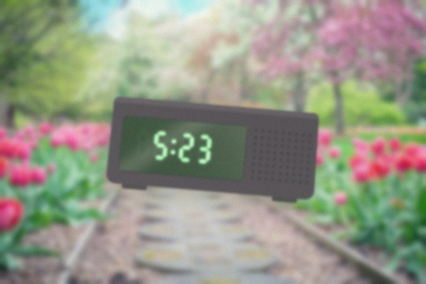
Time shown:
{"hour": 5, "minute": 23}
